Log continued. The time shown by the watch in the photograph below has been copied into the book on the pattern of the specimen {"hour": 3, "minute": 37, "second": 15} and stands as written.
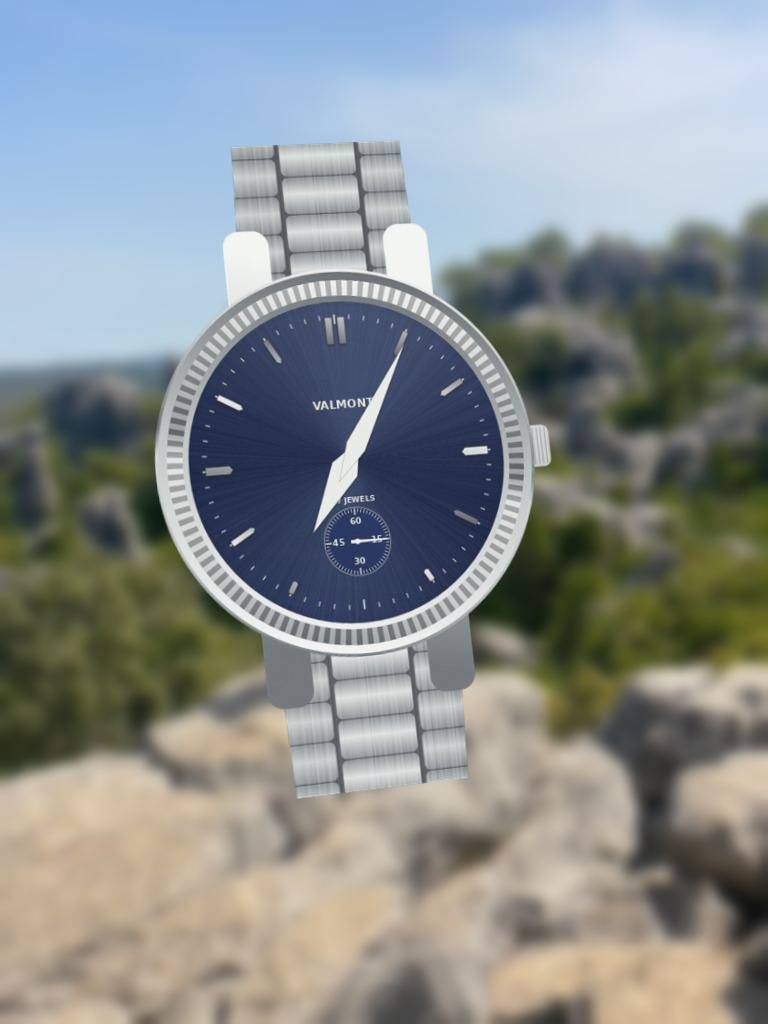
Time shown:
{"hour": 7, "minute": 5, "second": 15}
